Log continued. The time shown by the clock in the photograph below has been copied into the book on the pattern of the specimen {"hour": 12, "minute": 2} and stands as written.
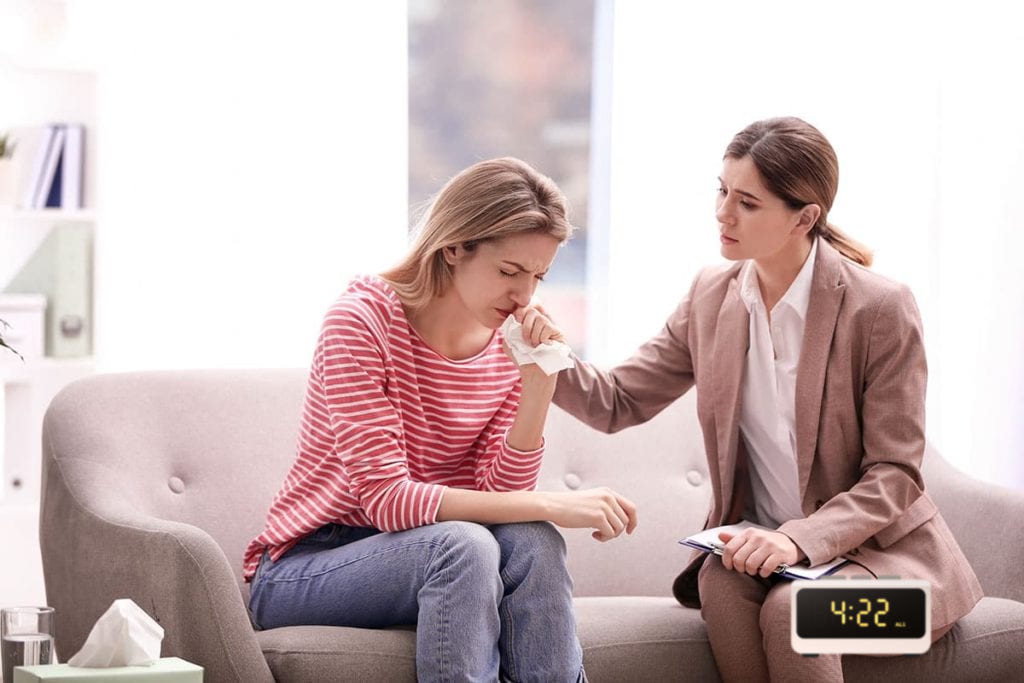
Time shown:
{"hour": 4, "minute": 22}
